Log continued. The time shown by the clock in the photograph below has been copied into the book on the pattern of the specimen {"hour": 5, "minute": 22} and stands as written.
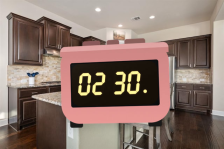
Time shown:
{"hour": 2, "minute": 30}
